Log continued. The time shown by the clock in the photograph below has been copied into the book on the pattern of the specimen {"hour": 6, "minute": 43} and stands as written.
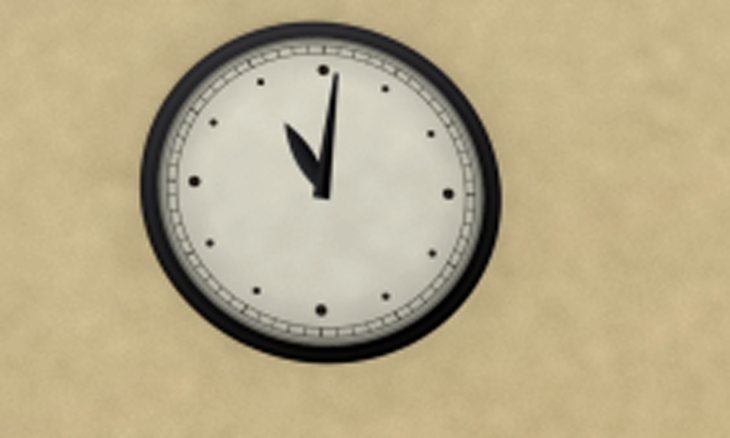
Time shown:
{"hour": 11, "minute": 1}
